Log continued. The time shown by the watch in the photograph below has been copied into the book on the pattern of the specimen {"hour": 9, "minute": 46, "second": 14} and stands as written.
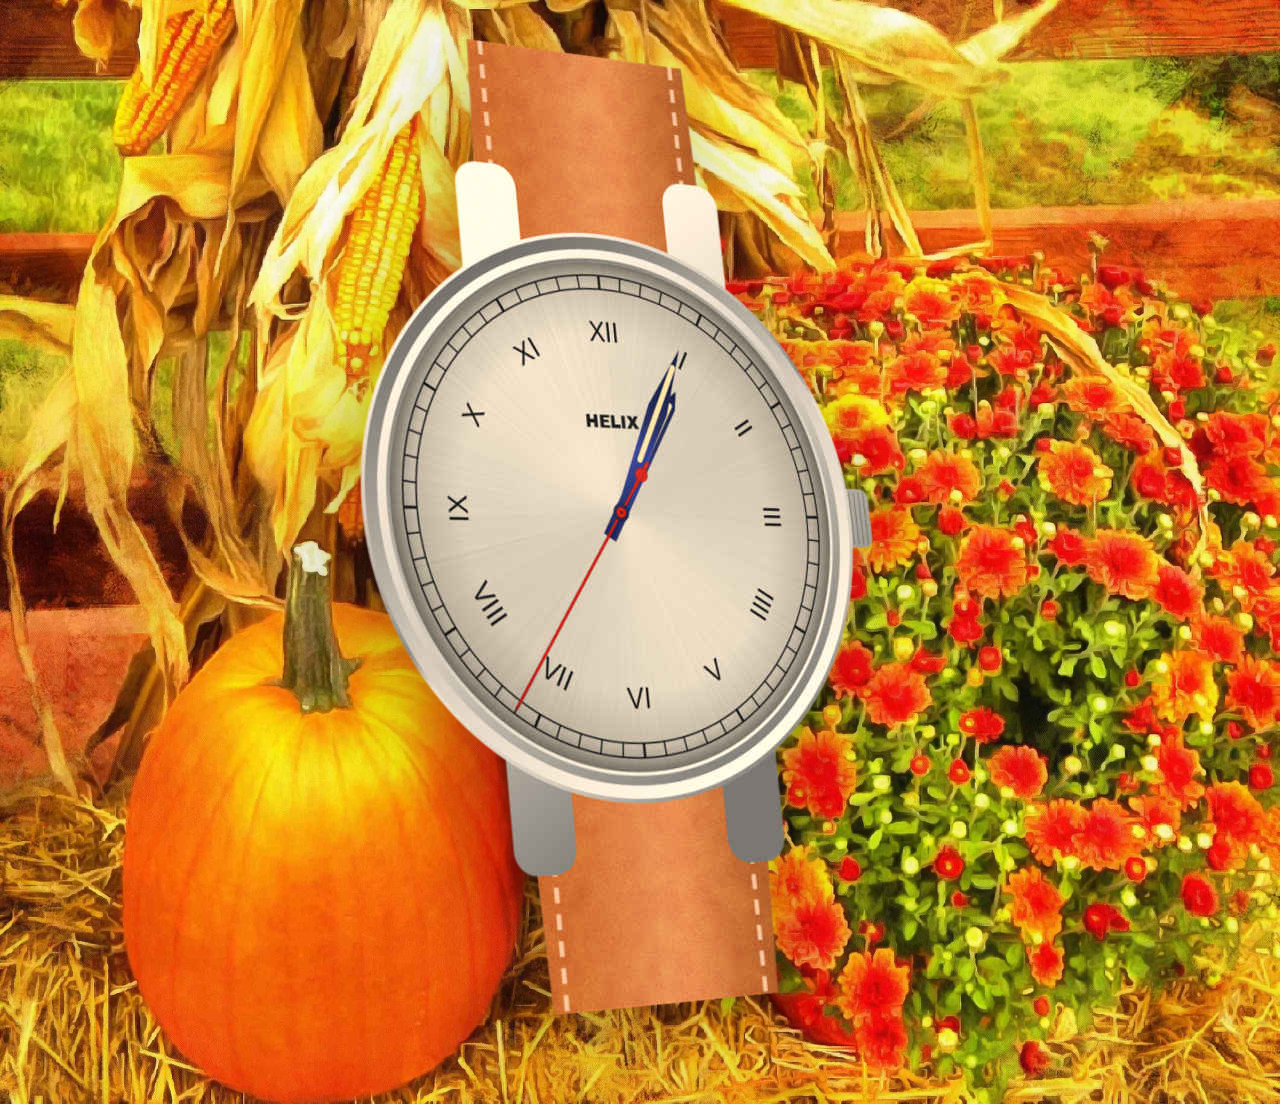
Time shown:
{"hour": 1, "minute": 4, "second": 36}
